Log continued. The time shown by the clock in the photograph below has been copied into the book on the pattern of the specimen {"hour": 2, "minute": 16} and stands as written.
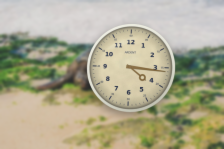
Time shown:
{"hour": 4, "minute": 16}
